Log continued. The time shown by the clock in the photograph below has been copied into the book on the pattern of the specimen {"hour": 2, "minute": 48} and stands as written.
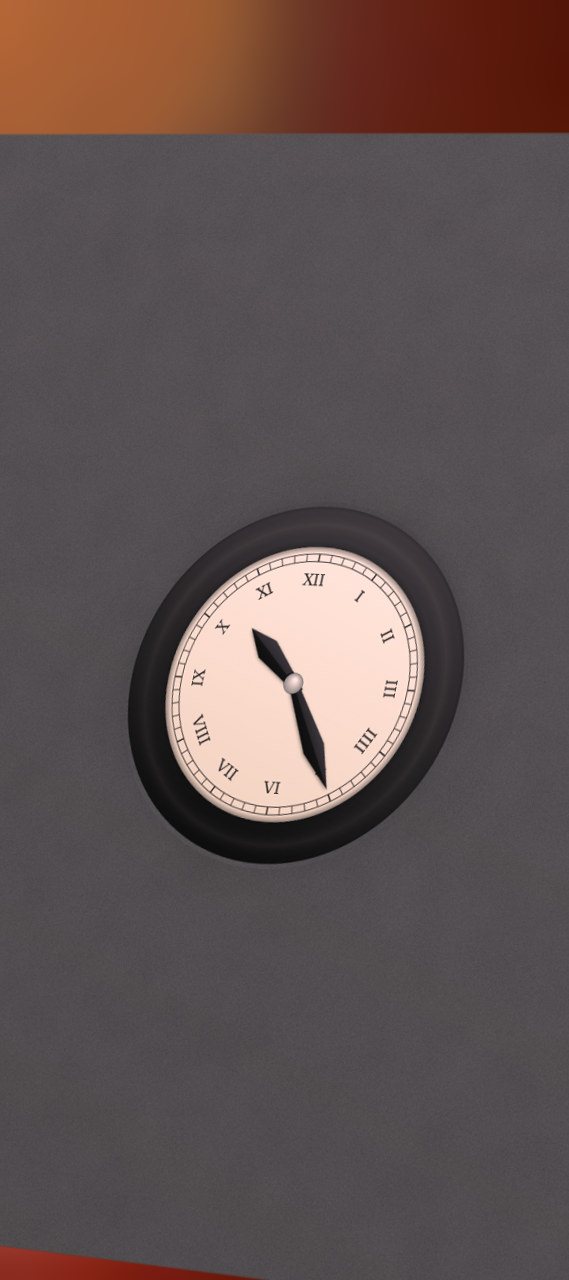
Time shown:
{"hour": 10, "minute": 25}
